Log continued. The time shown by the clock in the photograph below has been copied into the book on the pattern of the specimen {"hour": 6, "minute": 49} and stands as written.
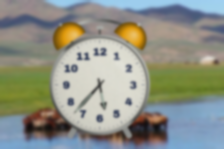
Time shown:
{"hour": 5, "minute": 37}
